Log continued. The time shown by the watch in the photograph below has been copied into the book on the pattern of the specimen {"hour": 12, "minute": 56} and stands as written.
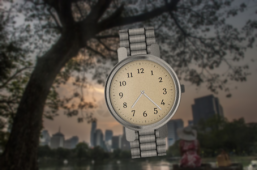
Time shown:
{"hour": 7, "minute": 23}
